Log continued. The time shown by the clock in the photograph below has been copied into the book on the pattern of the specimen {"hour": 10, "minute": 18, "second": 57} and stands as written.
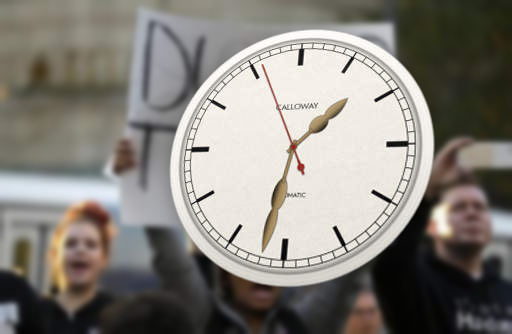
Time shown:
{"hour": 1, "minute": 31, "second": 56}
